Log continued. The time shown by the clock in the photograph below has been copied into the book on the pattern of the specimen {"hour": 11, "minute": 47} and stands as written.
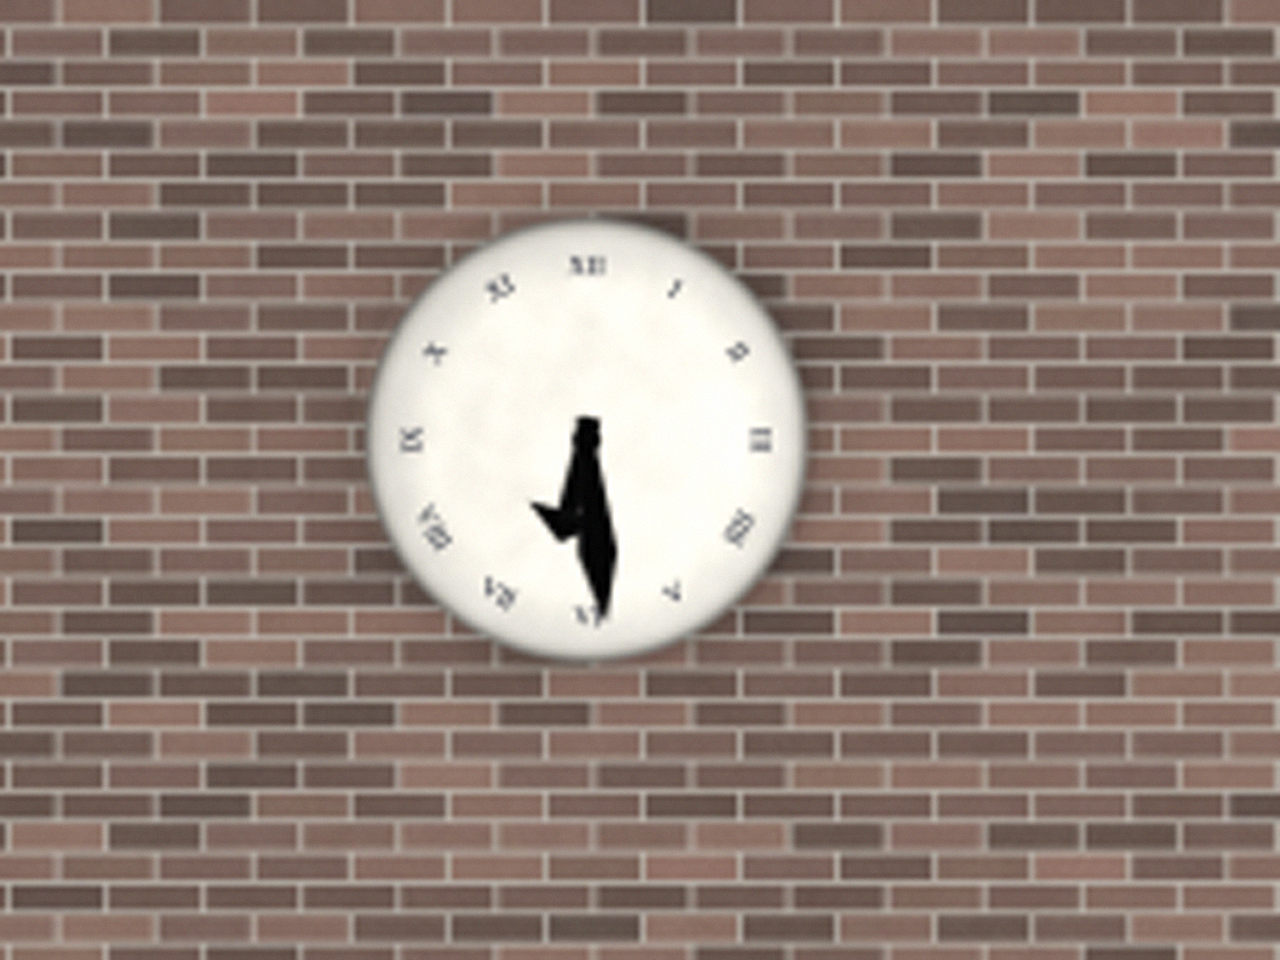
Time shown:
{"hour": 6, "minute": 29}
